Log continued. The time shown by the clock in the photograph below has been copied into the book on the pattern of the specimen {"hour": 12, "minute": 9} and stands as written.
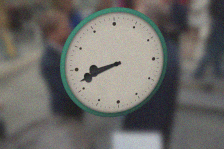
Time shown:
{"hour": 8, "minute": 42}
